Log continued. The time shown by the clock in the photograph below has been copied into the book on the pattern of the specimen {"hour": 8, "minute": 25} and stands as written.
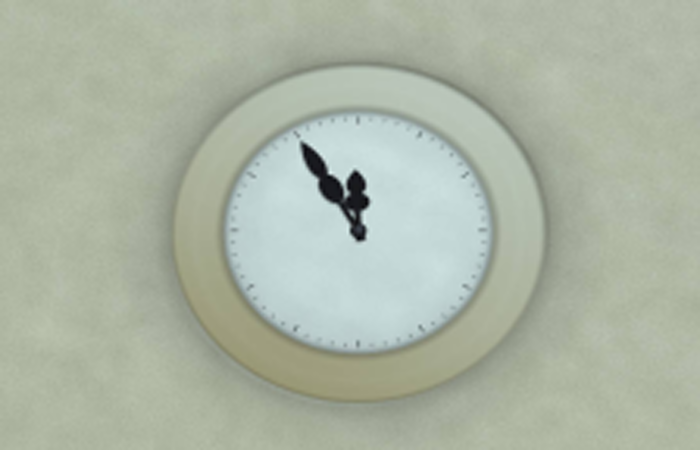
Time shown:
{"hour": 11, "minute": 55}
